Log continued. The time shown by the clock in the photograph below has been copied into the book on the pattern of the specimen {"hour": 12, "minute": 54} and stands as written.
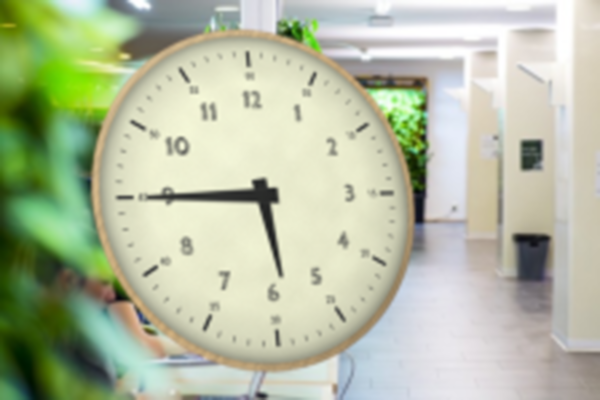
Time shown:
{"hour": 5, "minute": 45}
